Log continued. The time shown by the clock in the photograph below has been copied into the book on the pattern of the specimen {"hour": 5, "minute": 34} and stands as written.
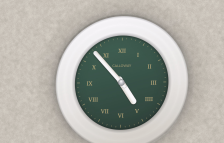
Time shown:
{"hour": 4, "minute": 53}
